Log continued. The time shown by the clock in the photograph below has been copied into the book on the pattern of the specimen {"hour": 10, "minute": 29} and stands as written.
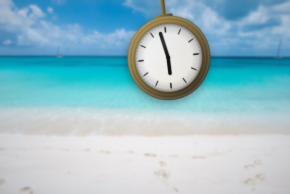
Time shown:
{"hour": 5, "minute": 58}
